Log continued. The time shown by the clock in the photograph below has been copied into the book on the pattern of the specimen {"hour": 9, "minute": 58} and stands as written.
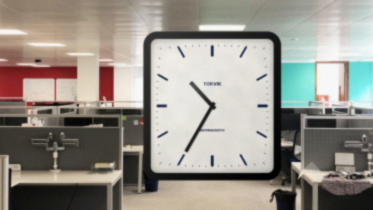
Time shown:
{"hour": 10, "minute": 35}
